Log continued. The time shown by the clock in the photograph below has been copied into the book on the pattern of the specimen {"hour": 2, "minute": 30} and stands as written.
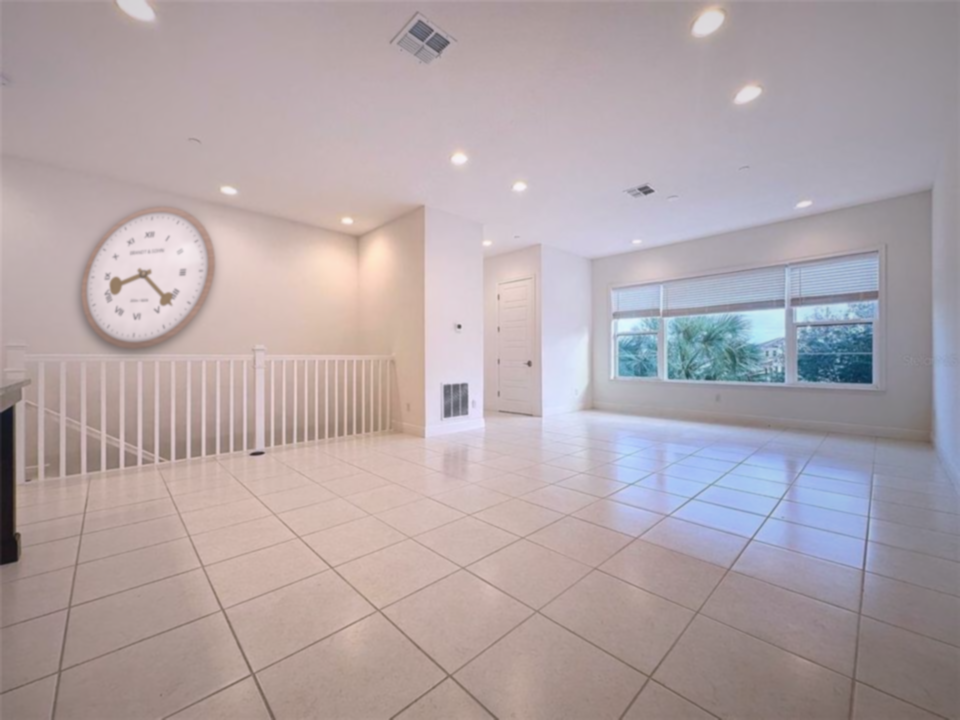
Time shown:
{"hour": 8, "minute": 22}
